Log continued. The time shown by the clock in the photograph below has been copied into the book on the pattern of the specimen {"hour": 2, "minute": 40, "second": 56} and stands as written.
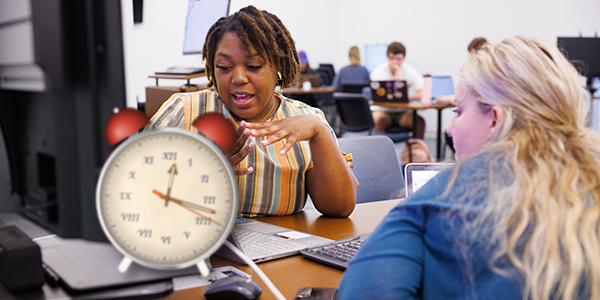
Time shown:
{"hour": 12, "minute": 17, "second": 19}
